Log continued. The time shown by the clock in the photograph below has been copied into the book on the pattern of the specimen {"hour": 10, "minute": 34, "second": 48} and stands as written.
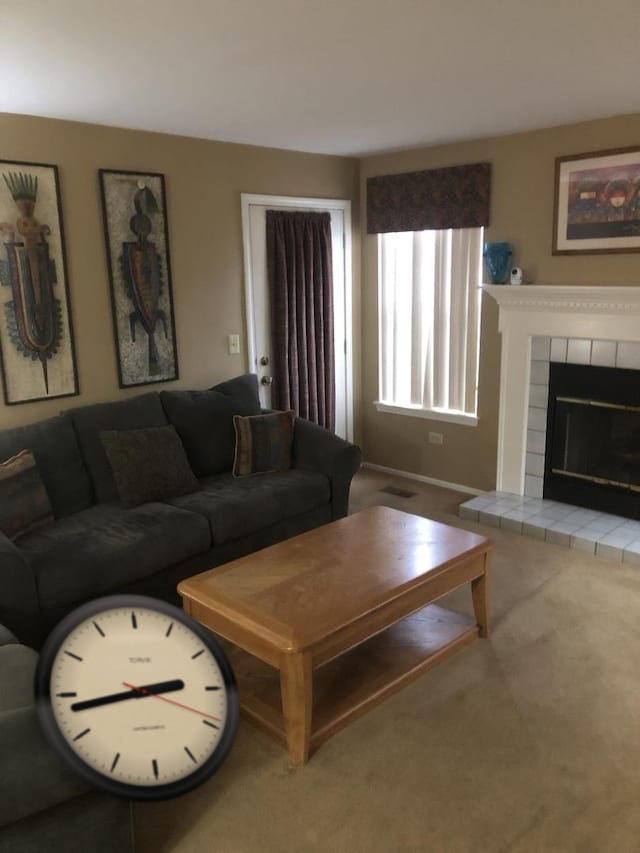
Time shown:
{"hour": 2, "minute": 43, "second": 19}
